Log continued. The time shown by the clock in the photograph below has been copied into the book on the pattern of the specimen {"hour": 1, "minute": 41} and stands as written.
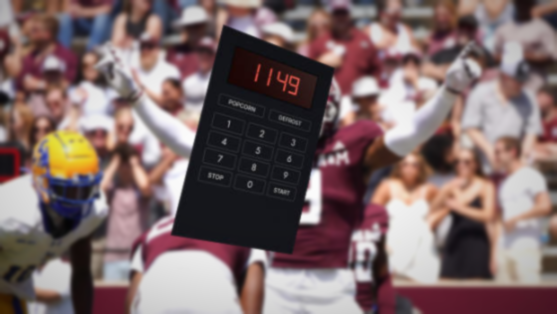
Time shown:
{"hour": 11, "minute": 49}
